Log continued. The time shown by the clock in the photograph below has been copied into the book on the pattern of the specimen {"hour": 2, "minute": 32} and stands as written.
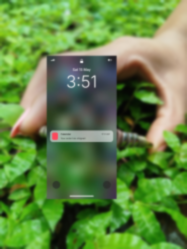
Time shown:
{"hour": 3, "minute": 51}
